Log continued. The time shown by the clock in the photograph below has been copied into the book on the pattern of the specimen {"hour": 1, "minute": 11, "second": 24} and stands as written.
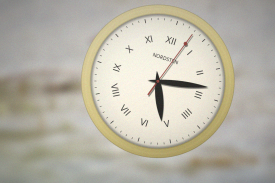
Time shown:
{"hour": 5, "minute": 13, "second": 3}
